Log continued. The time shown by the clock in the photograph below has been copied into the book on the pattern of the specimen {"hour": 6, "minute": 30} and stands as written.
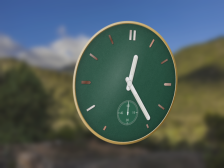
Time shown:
{"hour": 12, "minute": 24}
